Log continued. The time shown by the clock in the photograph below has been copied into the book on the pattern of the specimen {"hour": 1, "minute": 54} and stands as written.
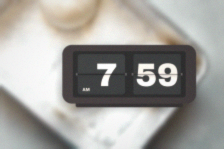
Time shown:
{"hour": 7, "minute": 59}
